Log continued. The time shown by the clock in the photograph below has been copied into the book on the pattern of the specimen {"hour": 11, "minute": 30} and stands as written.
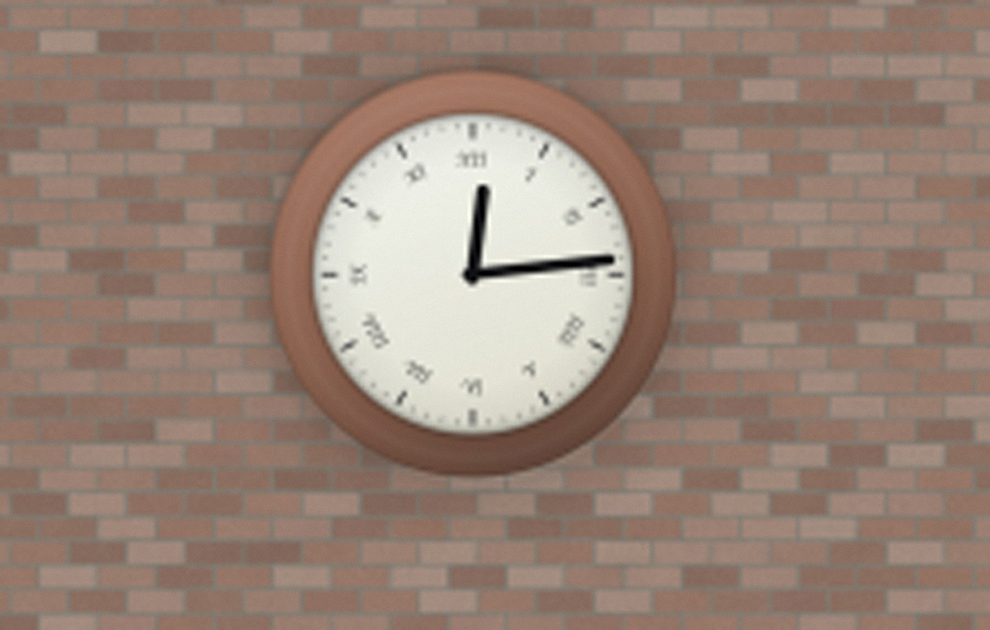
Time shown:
{"hour": 12, "minute": 14}
